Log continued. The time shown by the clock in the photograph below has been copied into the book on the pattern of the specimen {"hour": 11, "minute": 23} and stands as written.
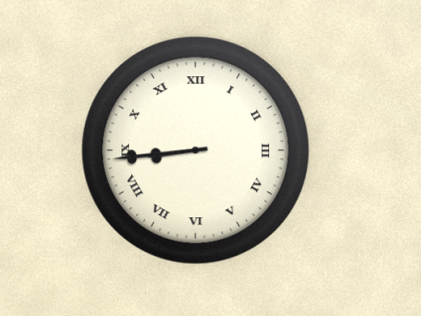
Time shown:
{"hour": 8, "minute": 44}
